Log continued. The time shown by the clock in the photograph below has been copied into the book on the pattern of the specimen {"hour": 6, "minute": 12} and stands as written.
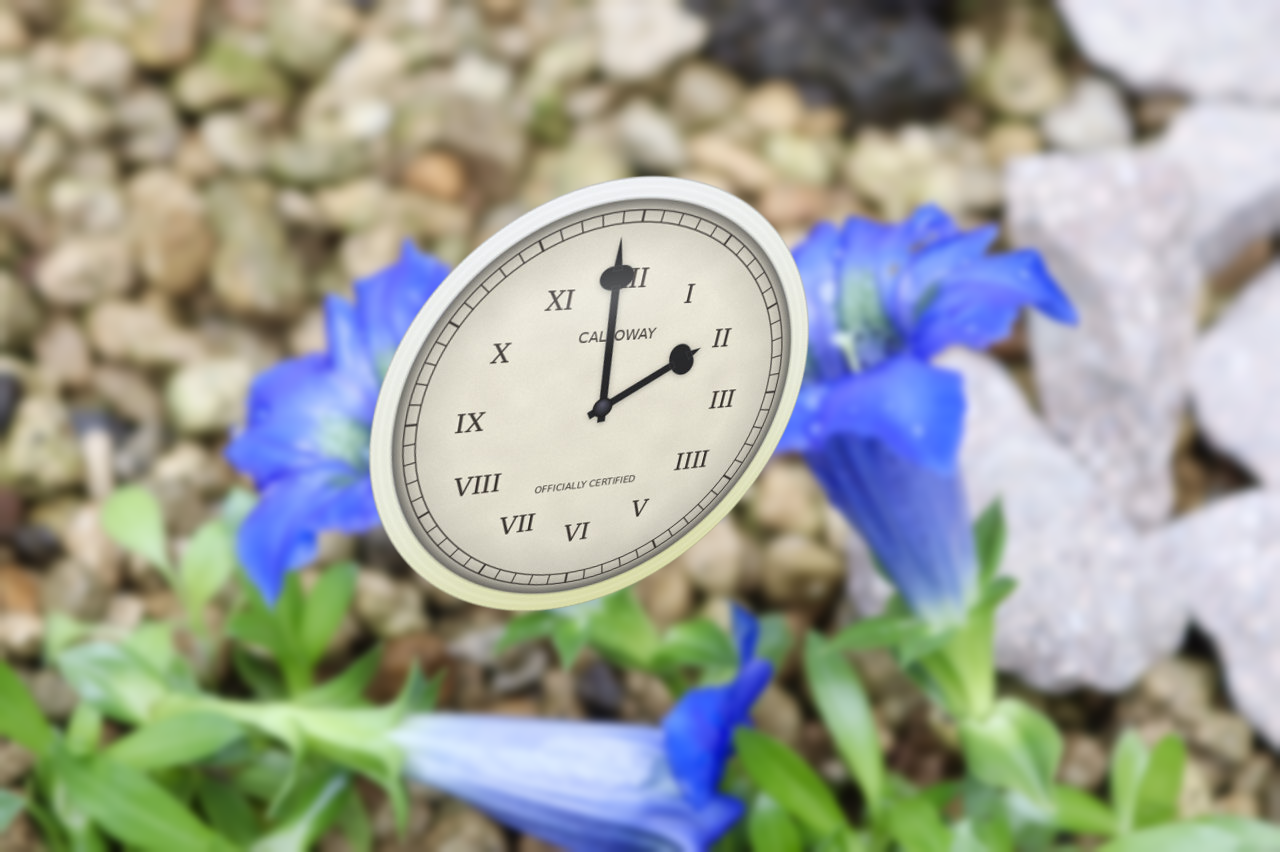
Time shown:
{"hour": 1, "minute": 59}
